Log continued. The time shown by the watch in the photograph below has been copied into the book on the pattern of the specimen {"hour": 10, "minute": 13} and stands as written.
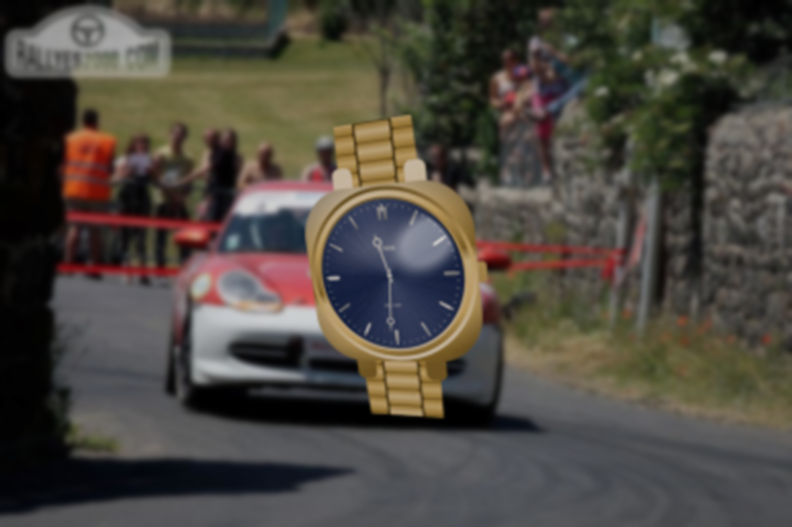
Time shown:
{"hour": 11, "minute": 31}
